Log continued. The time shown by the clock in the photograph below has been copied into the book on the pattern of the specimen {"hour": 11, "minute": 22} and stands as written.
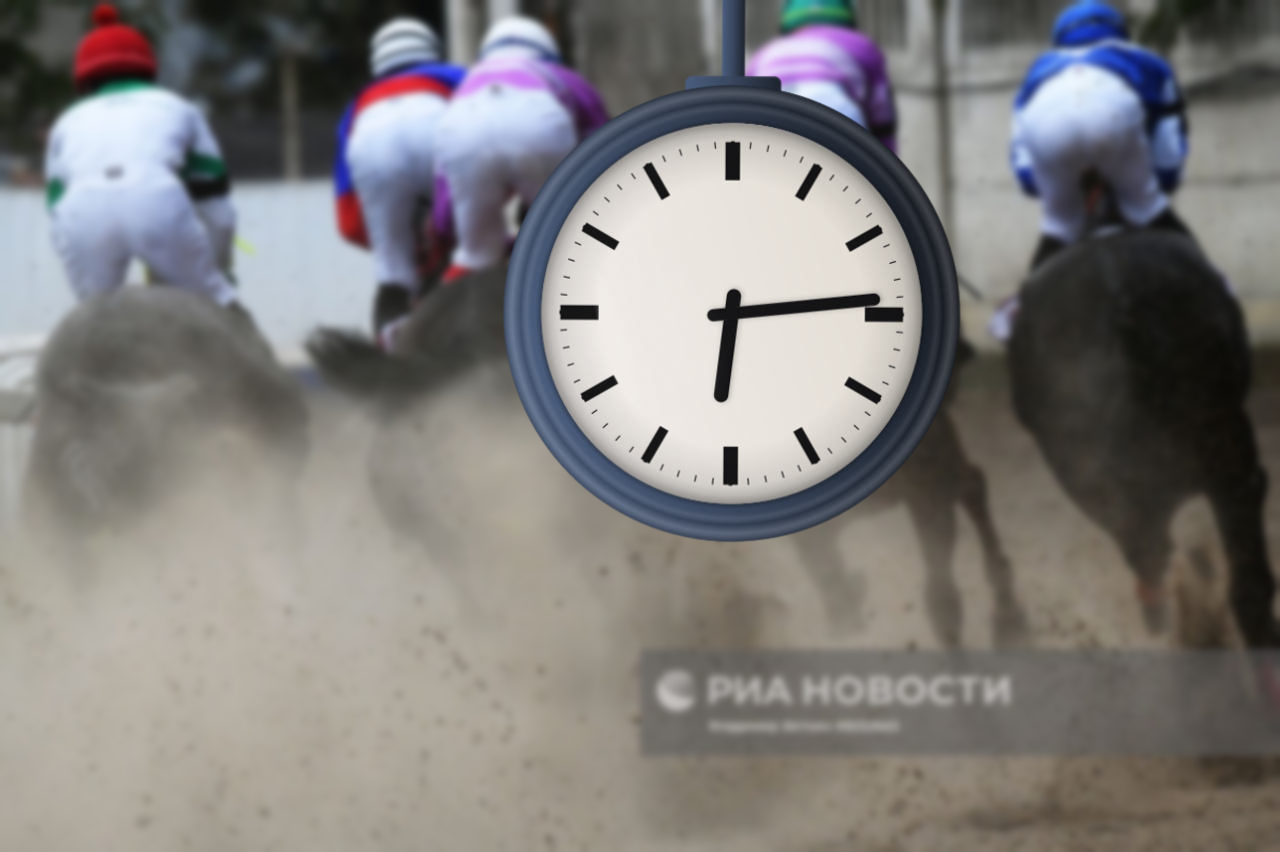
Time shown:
{"hour": 6, "minute": 14}
